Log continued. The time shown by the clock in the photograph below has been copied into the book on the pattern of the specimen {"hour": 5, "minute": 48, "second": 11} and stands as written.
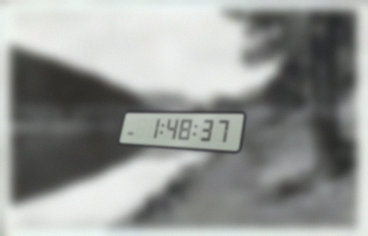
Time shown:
{"hour": 1, "minute": 48, "second": 37}
